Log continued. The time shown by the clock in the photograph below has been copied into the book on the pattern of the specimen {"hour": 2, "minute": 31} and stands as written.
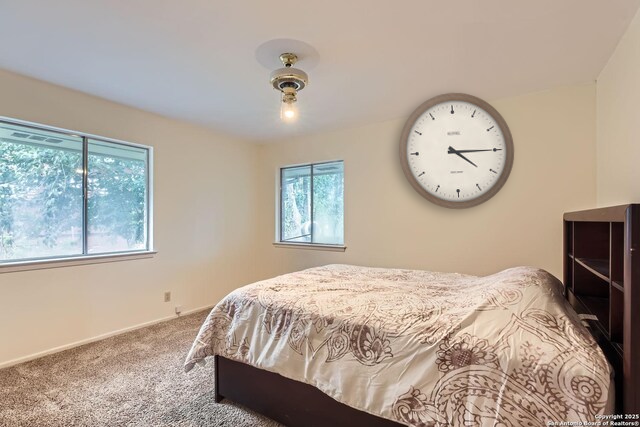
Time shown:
{"hour": 4, "minute": 15}
